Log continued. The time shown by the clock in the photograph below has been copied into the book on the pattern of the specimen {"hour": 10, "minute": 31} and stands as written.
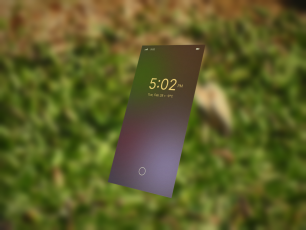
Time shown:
{"hour": 5, "minute": 2}
